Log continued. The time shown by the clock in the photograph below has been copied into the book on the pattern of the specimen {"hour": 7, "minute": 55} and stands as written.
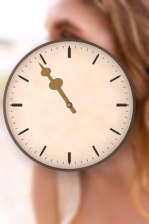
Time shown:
{"hour": 10, "minute": 54}
